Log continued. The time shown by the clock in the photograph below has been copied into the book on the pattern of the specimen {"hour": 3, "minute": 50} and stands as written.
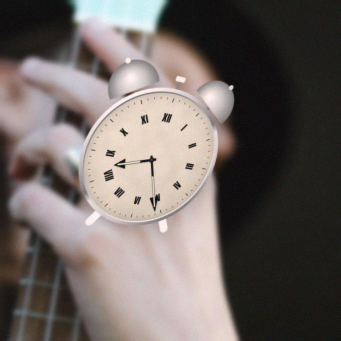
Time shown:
{"hour": 8, "minute": 26}
